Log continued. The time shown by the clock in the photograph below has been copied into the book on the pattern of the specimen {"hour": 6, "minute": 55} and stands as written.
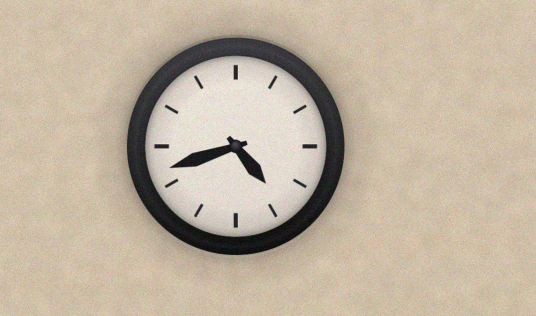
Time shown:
{"hour": 4, "minute": 42}
